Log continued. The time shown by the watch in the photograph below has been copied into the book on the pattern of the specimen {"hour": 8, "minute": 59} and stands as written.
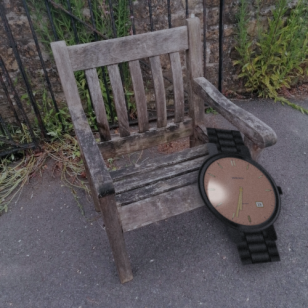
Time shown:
{"hour": 6, "minute": 34}
